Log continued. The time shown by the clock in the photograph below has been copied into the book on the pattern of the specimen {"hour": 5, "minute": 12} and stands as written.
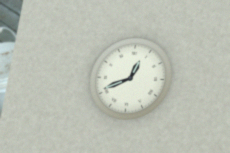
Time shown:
{"hour": 12, "minute": 41}
